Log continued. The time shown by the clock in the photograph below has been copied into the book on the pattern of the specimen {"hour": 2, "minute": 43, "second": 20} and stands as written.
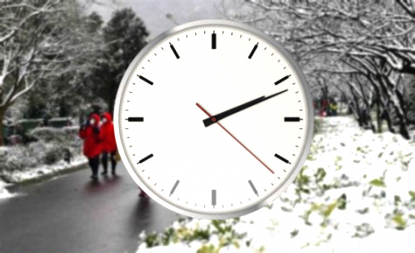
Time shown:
{"hour": 2, "minute": 11, "second": 22}
